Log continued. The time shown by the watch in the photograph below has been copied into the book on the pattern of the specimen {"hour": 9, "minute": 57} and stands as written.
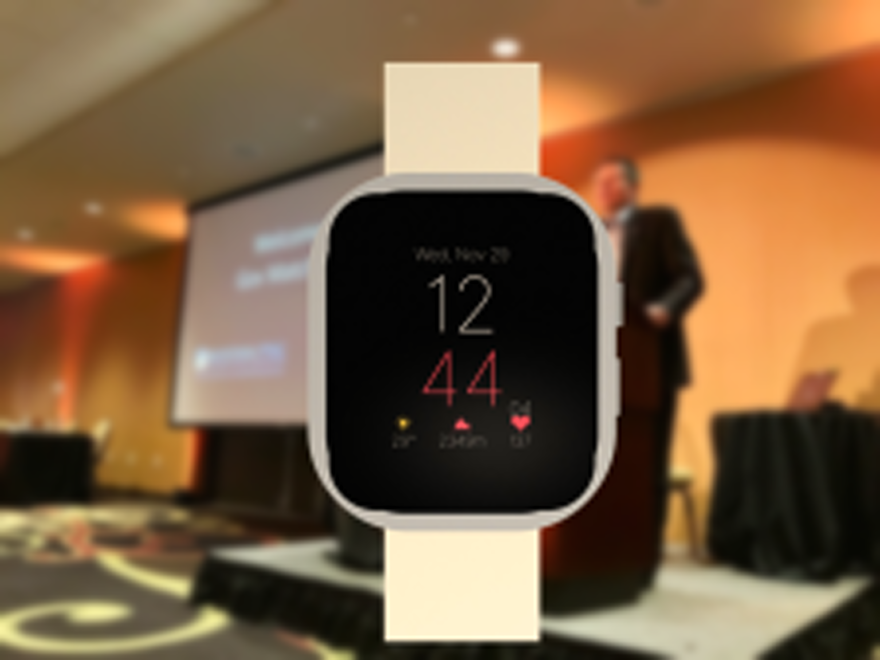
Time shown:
{"hour": 12, "minute": 44}
